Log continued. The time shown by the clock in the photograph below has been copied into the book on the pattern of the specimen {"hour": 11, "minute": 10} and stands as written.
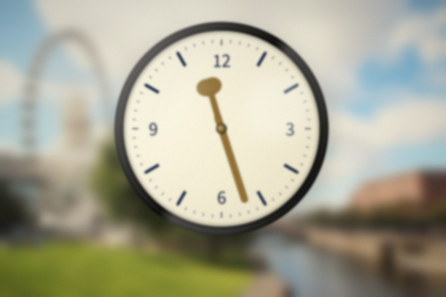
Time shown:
{"hour": 11, "minute": 27}
